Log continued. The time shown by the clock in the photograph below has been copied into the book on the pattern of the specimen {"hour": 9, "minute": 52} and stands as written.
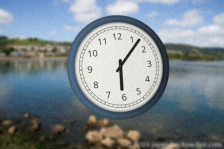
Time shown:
{"hour": 6, "minute": 7}
